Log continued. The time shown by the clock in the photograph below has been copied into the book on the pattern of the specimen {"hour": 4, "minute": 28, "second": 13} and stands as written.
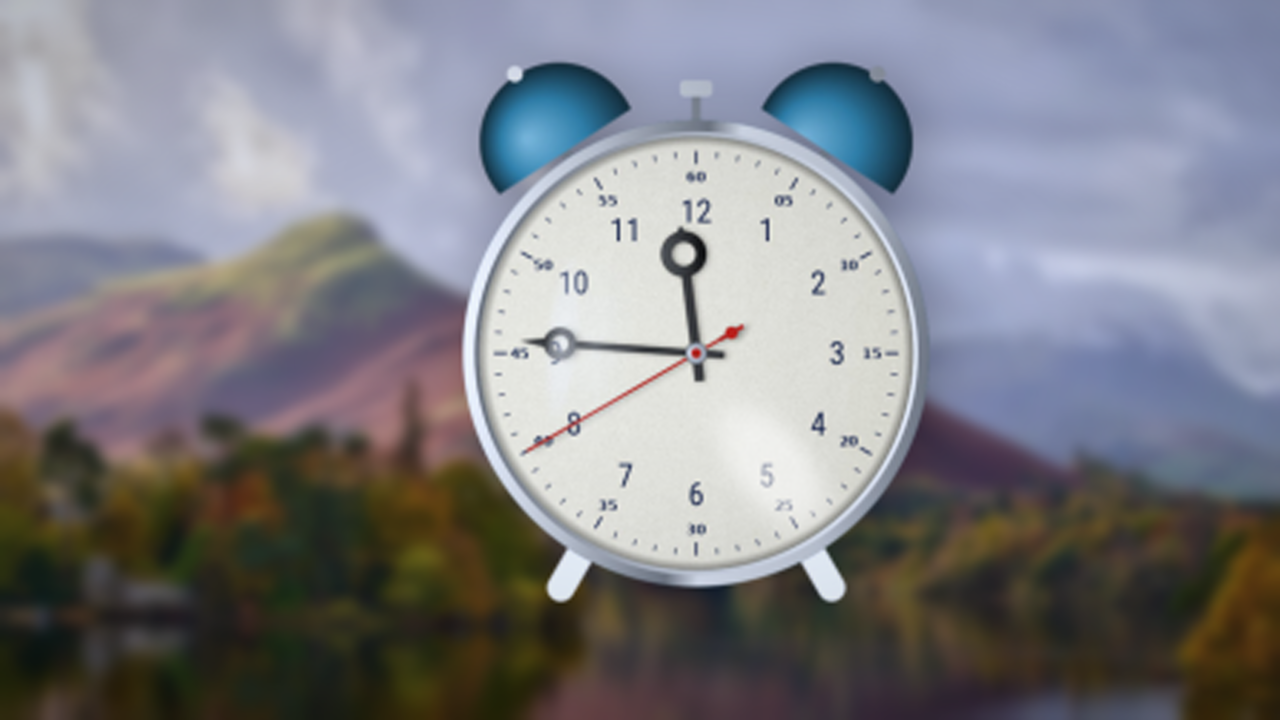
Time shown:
{"hour": 11, "minute": 45, "second": 40}
